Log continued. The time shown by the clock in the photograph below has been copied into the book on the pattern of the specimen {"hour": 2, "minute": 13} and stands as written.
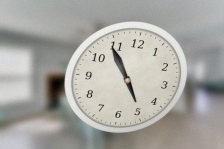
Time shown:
{"hour": 4, "minute": 54}
